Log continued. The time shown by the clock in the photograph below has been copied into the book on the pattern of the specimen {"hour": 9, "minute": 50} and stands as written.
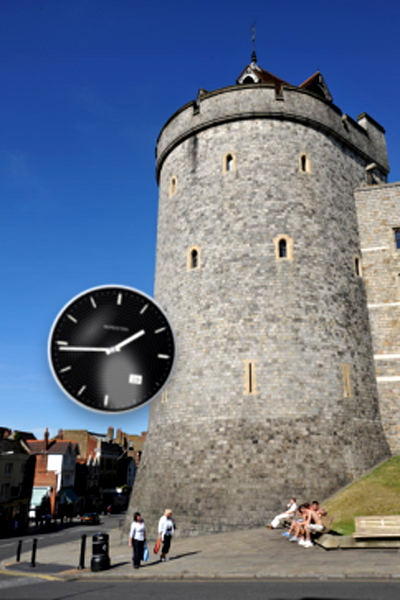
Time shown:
{"hour": 1, "minute": 44}
